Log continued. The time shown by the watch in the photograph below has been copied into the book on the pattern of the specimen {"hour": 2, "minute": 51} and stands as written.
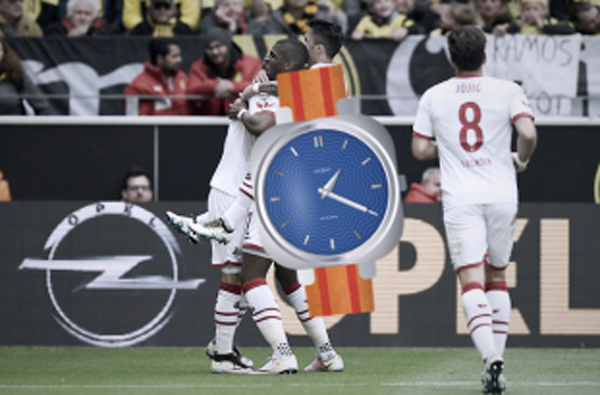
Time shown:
{"hour": 1, "minute": 20}
